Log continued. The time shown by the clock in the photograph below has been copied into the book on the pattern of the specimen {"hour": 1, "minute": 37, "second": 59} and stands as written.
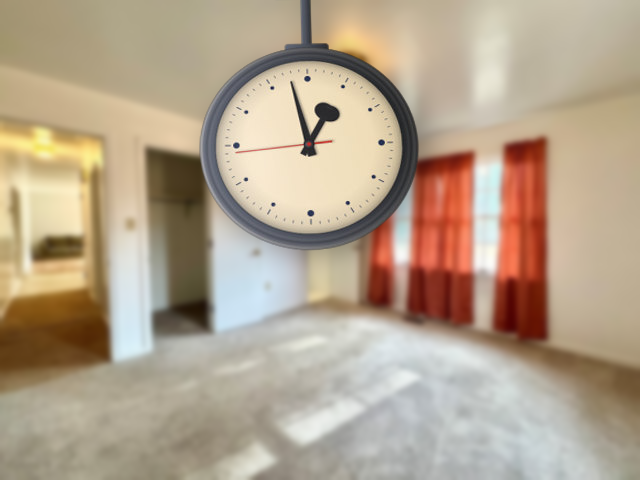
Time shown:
{"hour": 12, "minute": 57, "second": 44}
